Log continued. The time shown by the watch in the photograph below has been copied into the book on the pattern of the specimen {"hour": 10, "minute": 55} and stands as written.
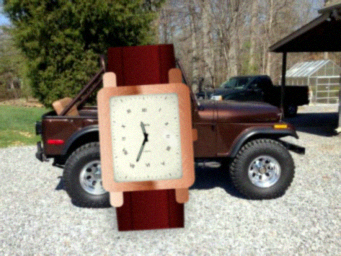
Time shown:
{"hour": 11, "minute": 34}
